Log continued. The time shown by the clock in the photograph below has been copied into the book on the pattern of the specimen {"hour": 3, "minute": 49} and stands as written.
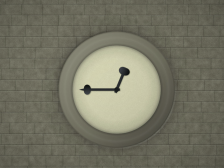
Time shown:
{"hour": 12, "minute": 45}
